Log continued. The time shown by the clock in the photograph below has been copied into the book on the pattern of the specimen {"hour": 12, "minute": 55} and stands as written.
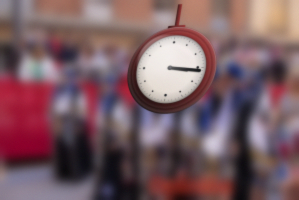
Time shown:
{"hour": 3, "minute": 16}
